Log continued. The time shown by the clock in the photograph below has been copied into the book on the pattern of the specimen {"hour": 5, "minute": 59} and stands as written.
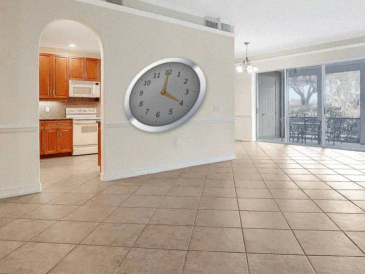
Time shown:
{"hour": 4, "minute": 0}
